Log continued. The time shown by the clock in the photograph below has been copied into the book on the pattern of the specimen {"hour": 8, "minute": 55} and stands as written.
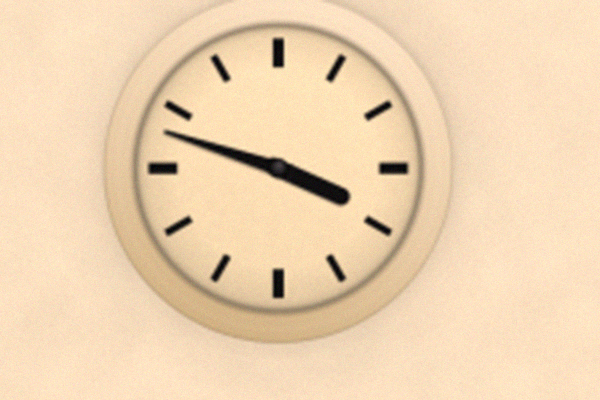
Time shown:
{"hour": 3, "minute": 48}
